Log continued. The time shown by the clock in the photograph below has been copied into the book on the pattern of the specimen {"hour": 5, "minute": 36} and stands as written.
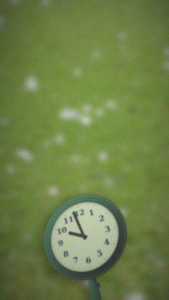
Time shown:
{"hour": 9, "minute": 58}
